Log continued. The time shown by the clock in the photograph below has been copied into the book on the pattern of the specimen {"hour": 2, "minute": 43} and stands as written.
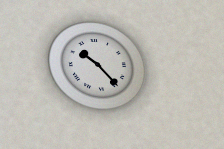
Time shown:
{"hour": 10, "minute": 24}
